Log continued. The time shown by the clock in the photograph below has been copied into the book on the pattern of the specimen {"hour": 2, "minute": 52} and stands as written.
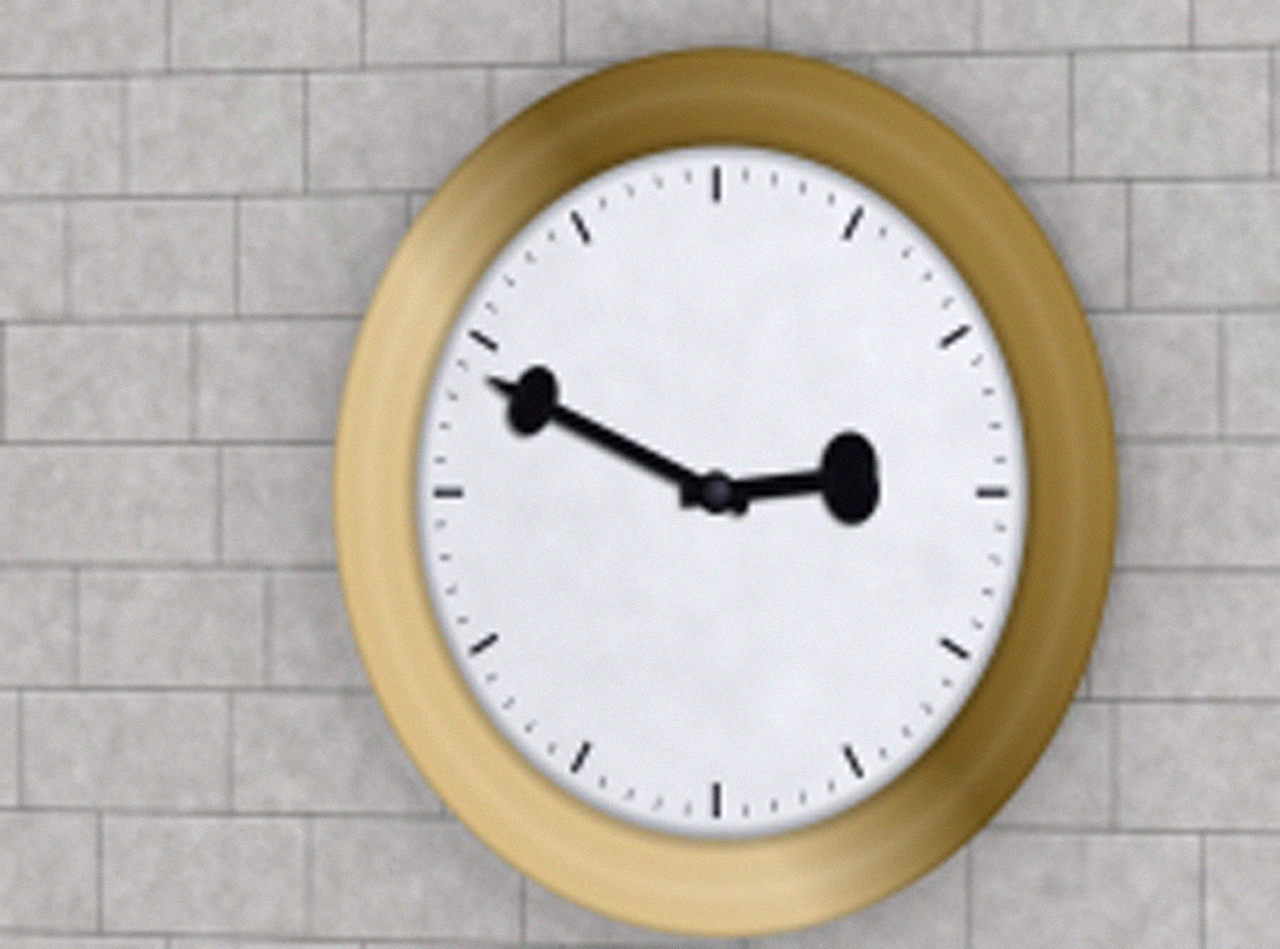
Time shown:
{"hour": 2, "minute": 49}
